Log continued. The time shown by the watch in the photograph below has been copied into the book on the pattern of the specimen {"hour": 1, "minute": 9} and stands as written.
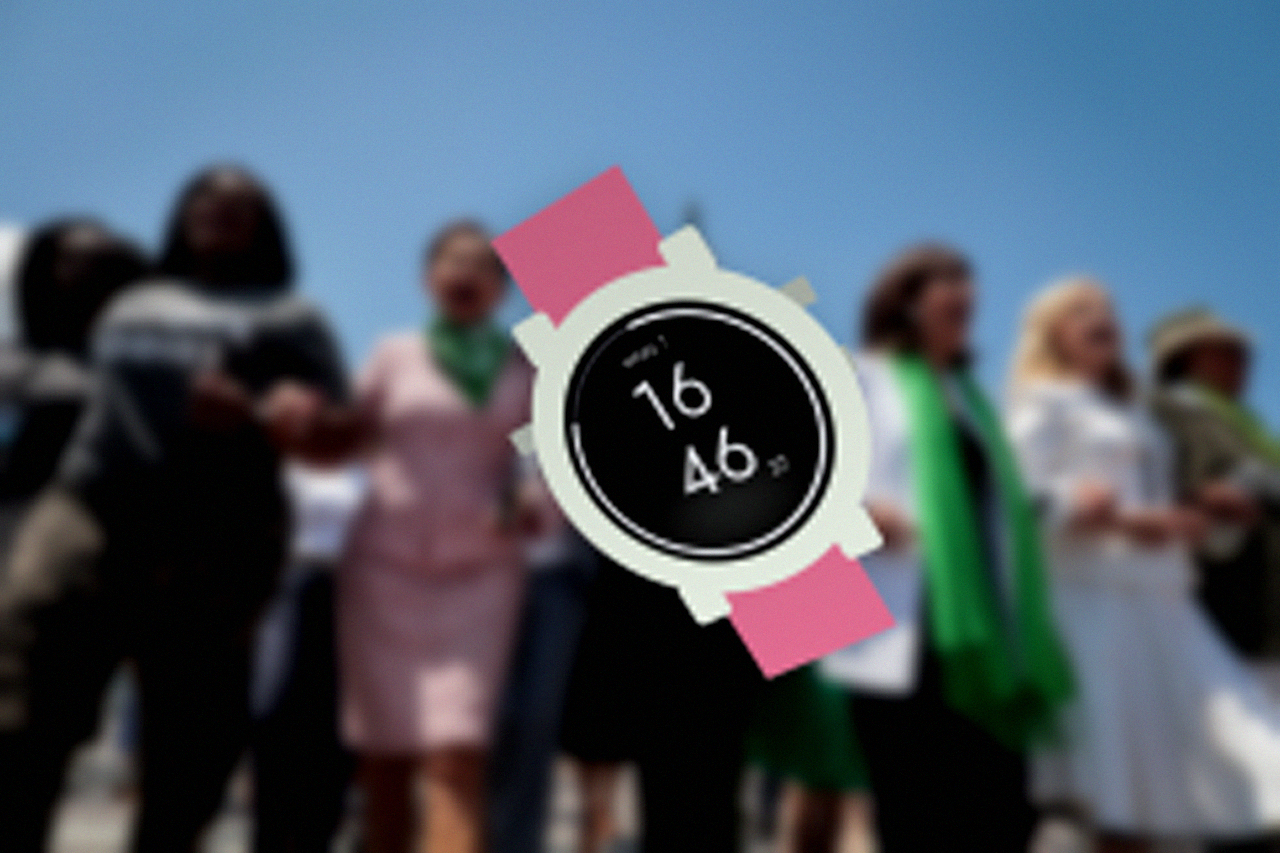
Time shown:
{"hour": 16, "minute": 46}
